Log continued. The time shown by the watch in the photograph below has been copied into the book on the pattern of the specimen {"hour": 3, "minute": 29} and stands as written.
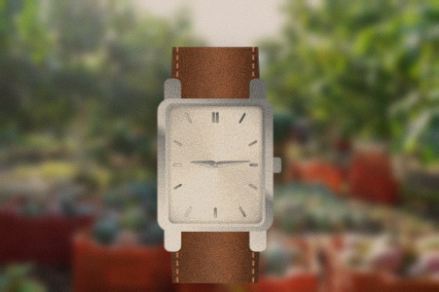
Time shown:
{"hour": 9, "minute": 14}
